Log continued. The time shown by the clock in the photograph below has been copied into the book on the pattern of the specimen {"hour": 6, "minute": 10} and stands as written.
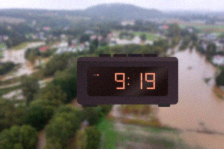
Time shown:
{"hour": 9, "minute": 19}
